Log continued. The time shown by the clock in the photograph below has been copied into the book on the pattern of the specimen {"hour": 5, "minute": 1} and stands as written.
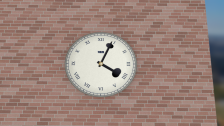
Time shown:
{"hour": 4, "minute": 4}
